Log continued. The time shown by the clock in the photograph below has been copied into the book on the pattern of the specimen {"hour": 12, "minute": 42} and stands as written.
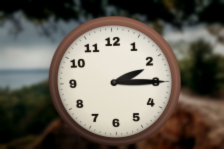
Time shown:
{"hour": 2, "minute": 15}
